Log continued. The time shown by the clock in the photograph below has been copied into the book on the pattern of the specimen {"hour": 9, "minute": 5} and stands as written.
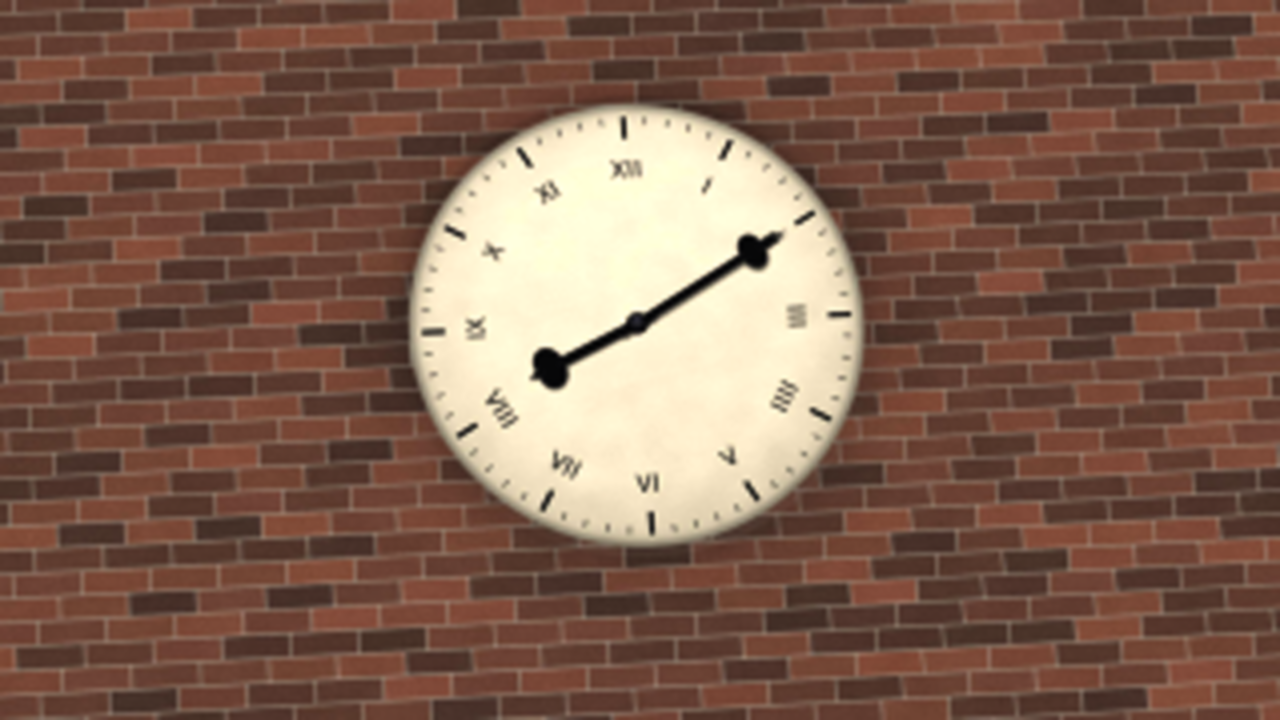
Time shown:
{"hour": 8, "minute": 10}
